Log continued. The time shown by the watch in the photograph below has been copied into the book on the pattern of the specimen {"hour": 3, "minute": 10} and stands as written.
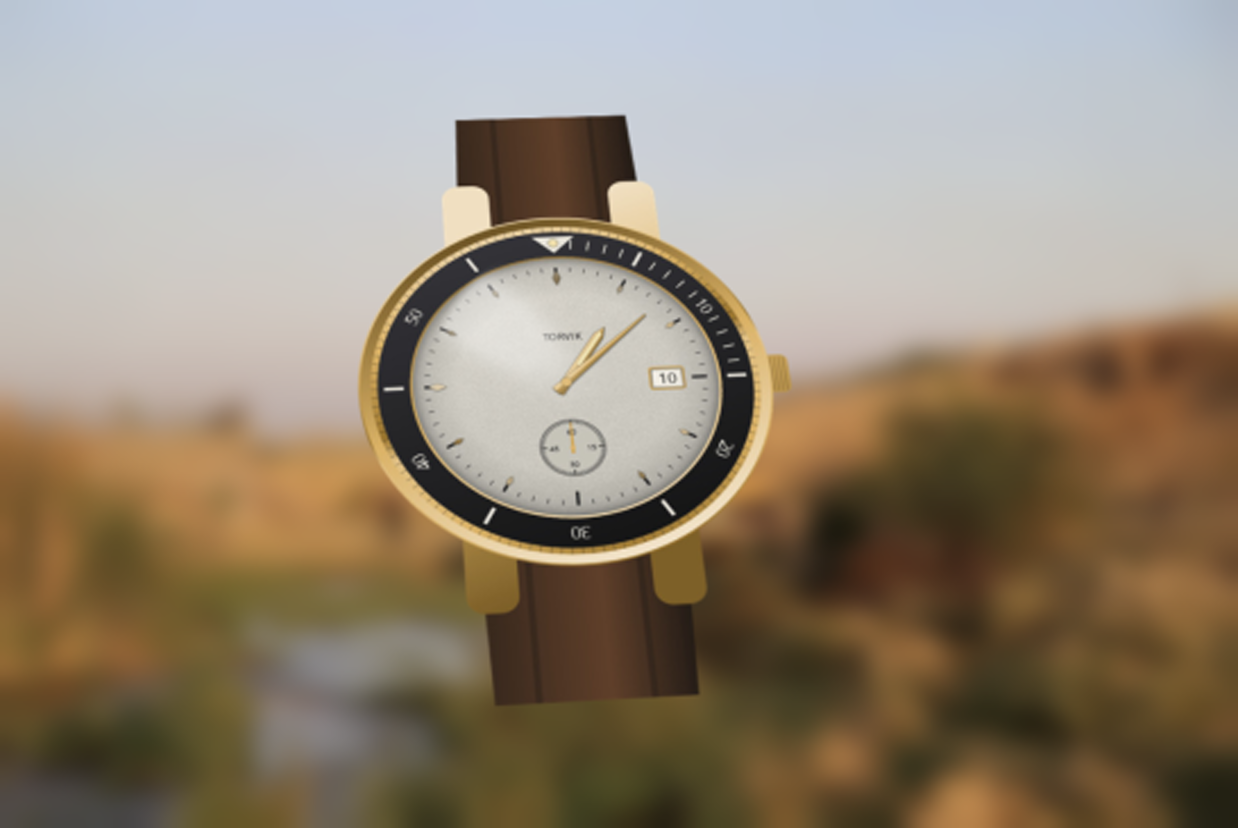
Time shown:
{"hour": 1, "minute": 8}
